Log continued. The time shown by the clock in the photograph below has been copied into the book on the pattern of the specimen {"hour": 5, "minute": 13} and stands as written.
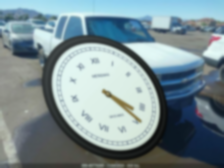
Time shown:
{"hour": 4, "minute": 24}
